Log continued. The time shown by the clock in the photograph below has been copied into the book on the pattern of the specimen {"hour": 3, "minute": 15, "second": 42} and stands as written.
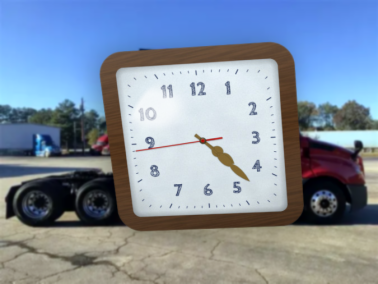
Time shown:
{"hour": 4, "minute": 22, "second": 44}
